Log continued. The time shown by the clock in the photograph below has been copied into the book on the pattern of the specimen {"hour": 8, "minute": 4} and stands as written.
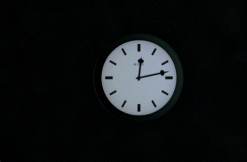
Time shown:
{"hour": 12, "minute": 13}
